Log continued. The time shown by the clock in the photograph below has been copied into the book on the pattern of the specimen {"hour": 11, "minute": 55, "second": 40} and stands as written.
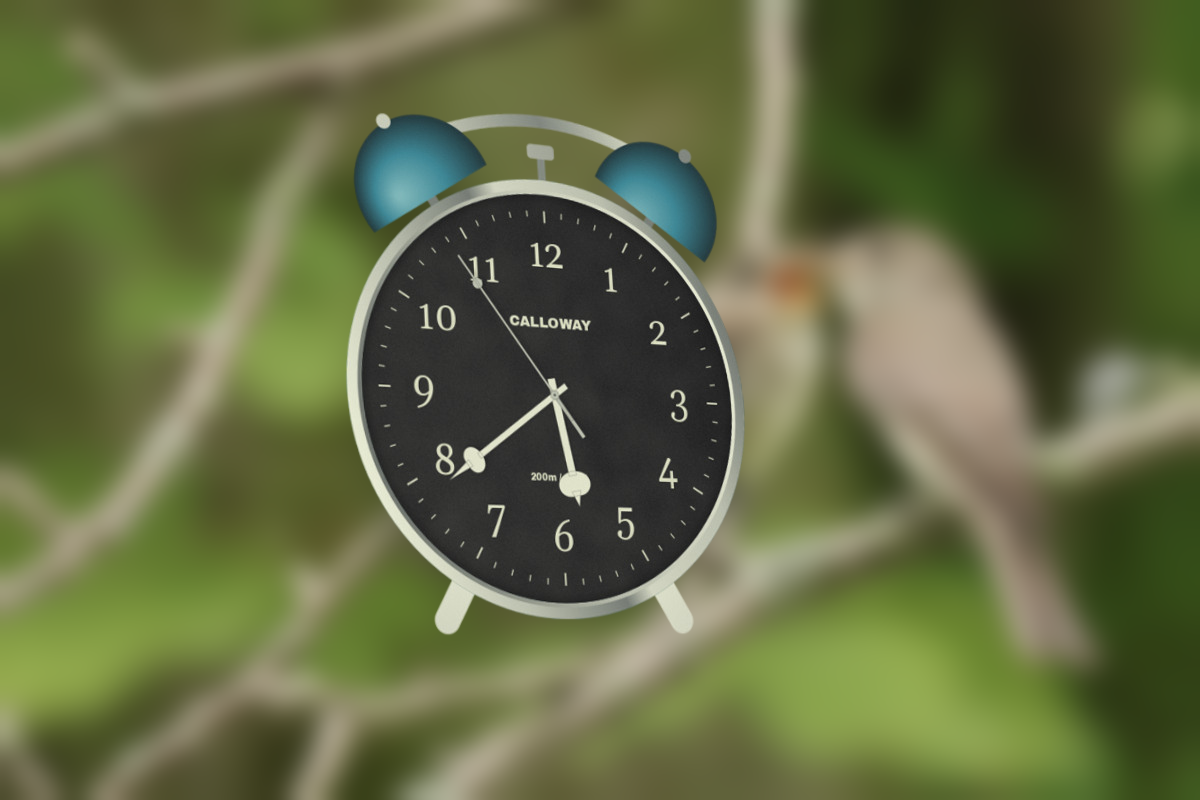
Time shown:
{"hour": 5, "minute": 38, "second": 54}
